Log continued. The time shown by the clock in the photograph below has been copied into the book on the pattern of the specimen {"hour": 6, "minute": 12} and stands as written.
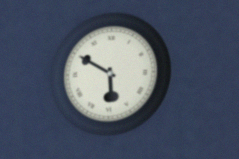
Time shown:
{"hour": 5, "minute": 50}
